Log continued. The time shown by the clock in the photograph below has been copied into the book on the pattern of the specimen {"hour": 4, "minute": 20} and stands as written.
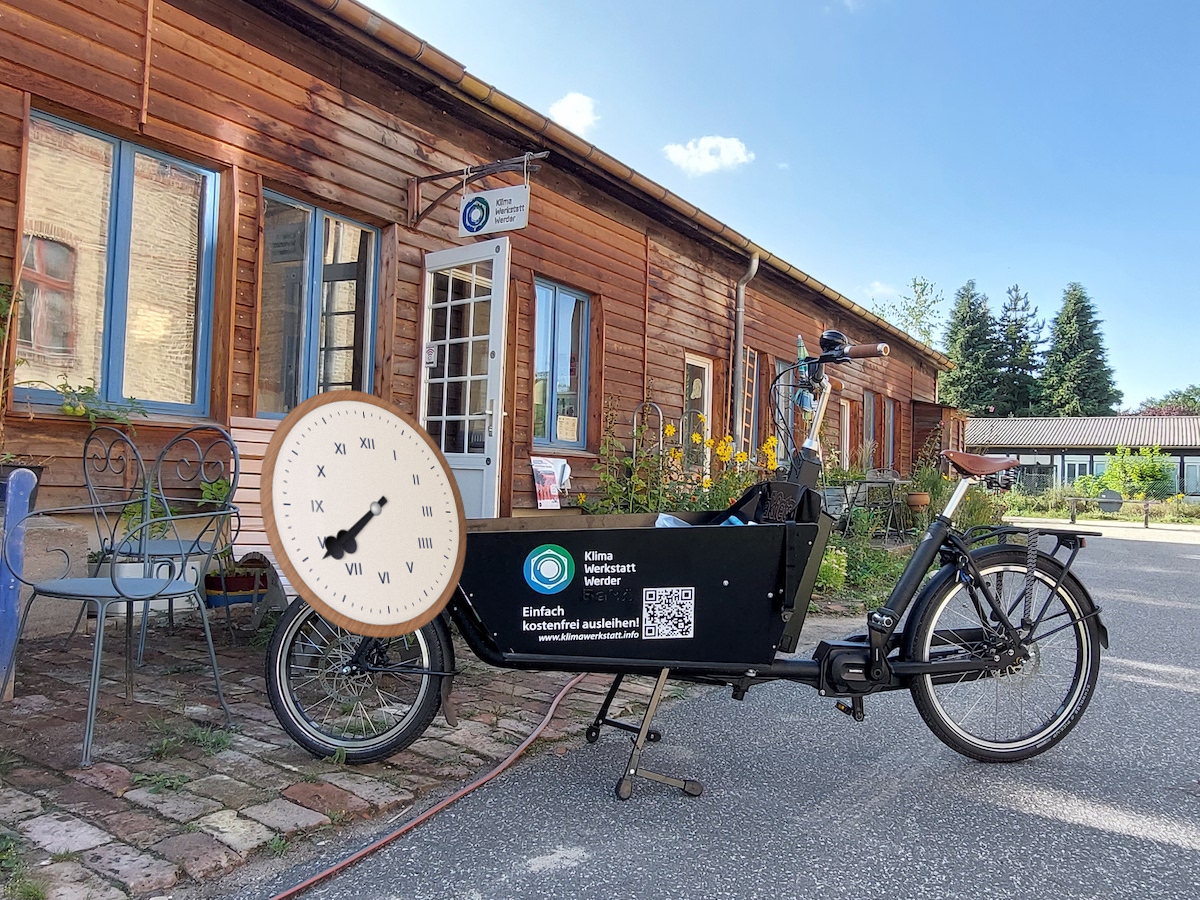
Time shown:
{"hour": 7, "minute": 39}
